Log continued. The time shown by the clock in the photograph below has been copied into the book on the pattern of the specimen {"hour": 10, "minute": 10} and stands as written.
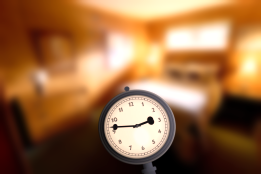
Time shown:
{"hour": 2, "minute": 47}
